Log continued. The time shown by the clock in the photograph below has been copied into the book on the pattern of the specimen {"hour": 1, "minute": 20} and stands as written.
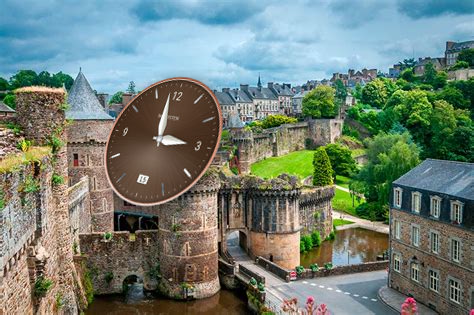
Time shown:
{"hour": 2, "minute": 58}
